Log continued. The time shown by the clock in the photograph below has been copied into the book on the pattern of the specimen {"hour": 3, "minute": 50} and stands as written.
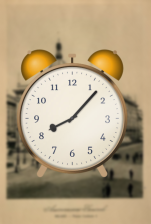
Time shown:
{"hour": 8, "minute": 7}
